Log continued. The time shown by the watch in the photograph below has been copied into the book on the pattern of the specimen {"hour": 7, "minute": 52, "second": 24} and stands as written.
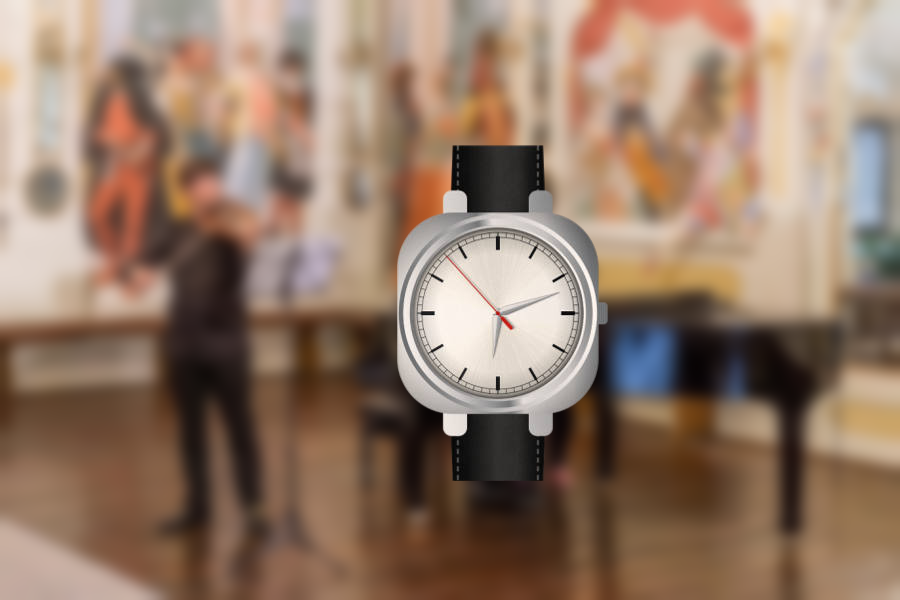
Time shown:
{"hour": 6, "minute": 11, "second": 53}
